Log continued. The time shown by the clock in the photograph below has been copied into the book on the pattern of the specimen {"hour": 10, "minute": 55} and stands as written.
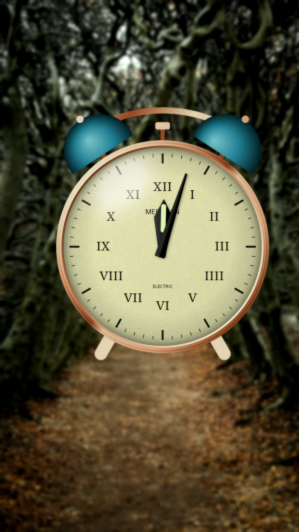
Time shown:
{"hour": 12, "minute": 3}
